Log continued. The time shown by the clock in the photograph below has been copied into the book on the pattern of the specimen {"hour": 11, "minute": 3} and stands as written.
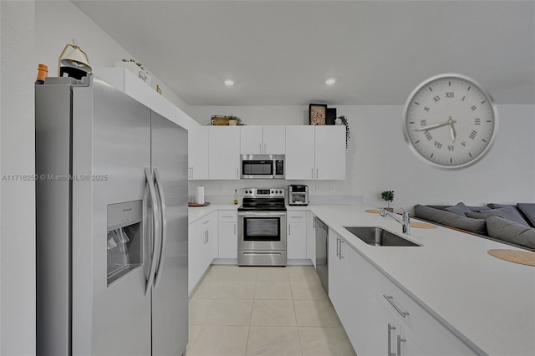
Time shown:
{"hour": 5, "minute": 43}
